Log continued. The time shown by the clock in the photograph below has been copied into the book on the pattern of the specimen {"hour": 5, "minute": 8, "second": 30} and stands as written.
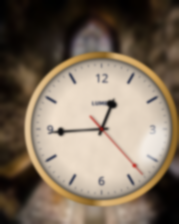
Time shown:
{"hour": 12, "minute": 44, "second": 23}
